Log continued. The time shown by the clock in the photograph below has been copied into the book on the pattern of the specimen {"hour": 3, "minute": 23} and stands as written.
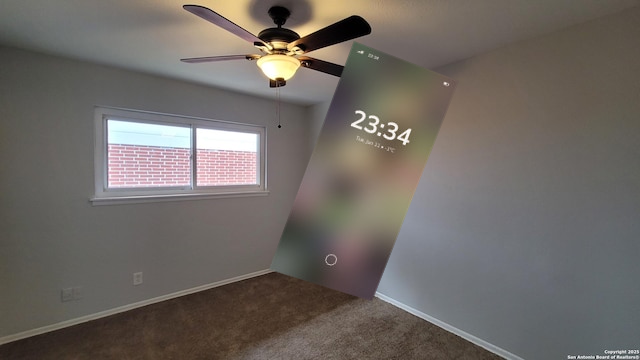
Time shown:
{"hour": 23, "minute": 34}
